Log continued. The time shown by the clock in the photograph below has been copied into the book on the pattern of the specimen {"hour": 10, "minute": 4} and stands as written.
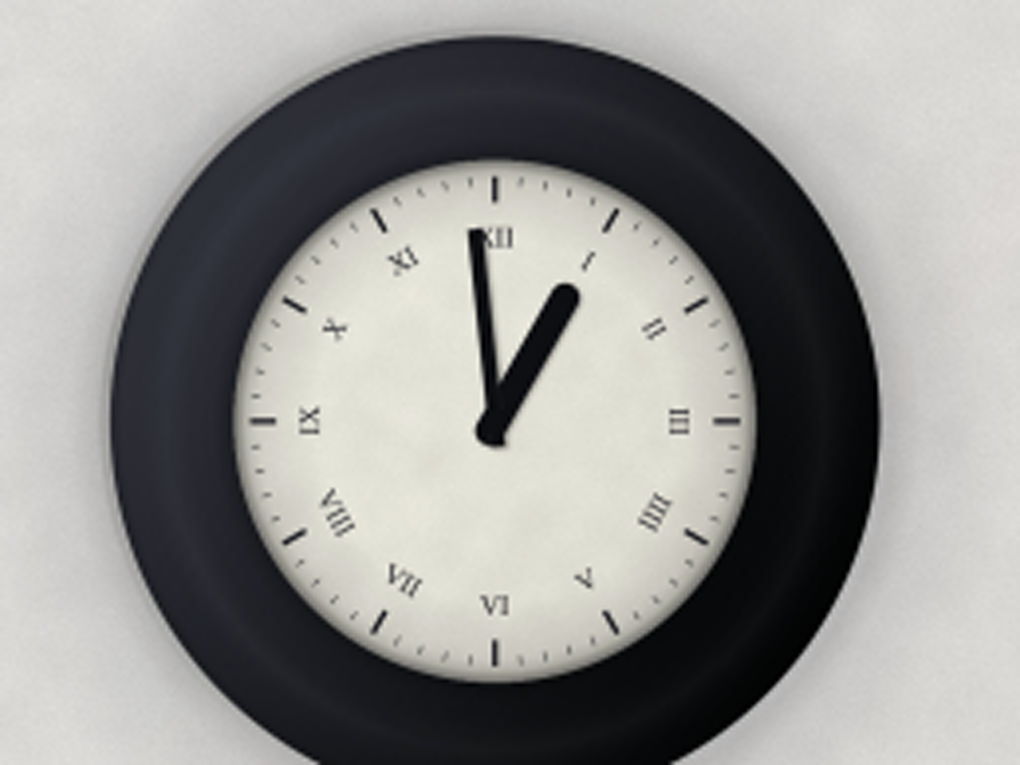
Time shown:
{"hour": 12, "minute": 59}
